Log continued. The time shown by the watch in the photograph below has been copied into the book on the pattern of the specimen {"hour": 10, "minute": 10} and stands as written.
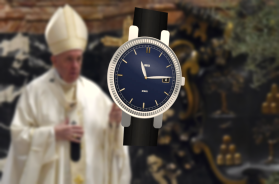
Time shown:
{"hour": 11, "minute": 14}
